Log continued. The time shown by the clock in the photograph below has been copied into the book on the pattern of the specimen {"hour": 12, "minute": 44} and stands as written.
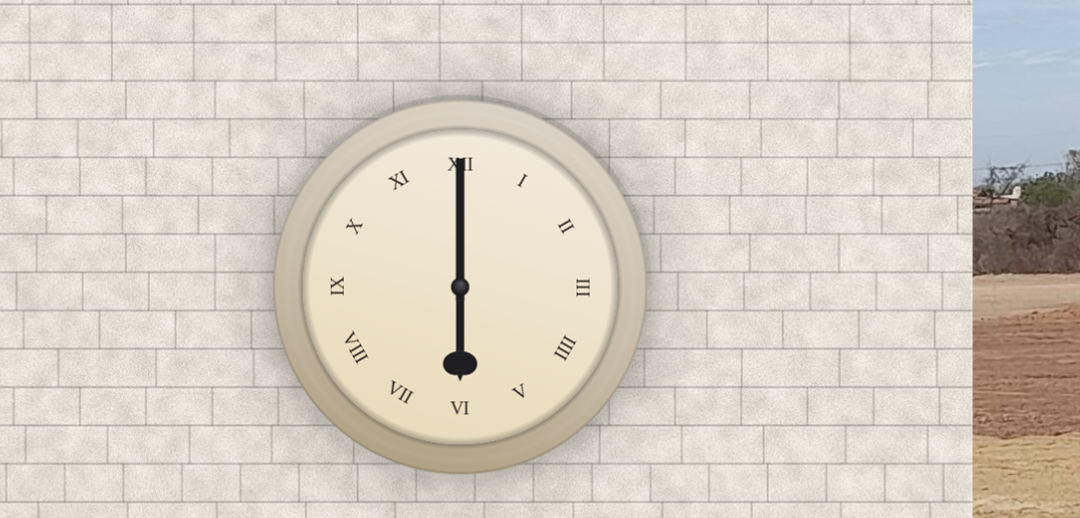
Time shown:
{"hour": 6, "minute": 0}
